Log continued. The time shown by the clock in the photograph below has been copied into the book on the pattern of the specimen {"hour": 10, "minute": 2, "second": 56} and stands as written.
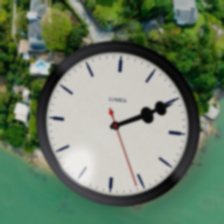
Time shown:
{"hour": 2, "minute": 10, "second": 26}
